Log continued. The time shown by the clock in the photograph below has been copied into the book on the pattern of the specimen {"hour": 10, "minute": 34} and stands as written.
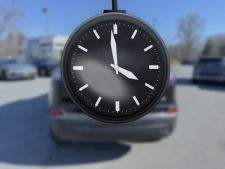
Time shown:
{"hour": 3, "minute": 59}
